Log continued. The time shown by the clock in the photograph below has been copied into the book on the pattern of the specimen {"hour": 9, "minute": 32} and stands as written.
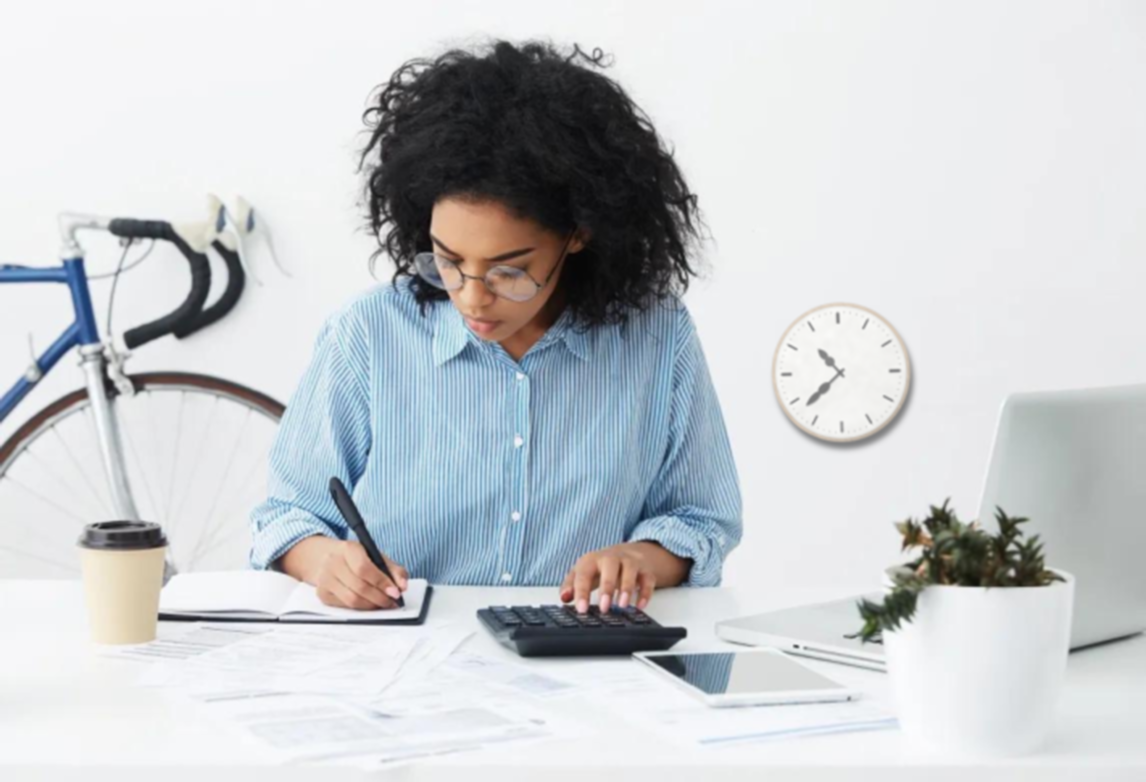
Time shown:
{"hour": 10, "minute": 38}
